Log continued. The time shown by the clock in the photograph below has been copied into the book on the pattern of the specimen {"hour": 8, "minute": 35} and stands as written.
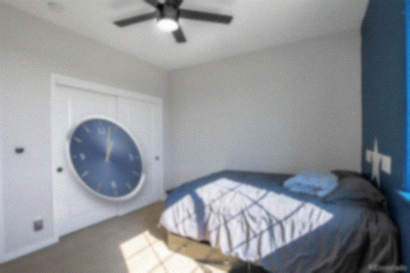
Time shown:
{"hour": 1, "minute": 3}
